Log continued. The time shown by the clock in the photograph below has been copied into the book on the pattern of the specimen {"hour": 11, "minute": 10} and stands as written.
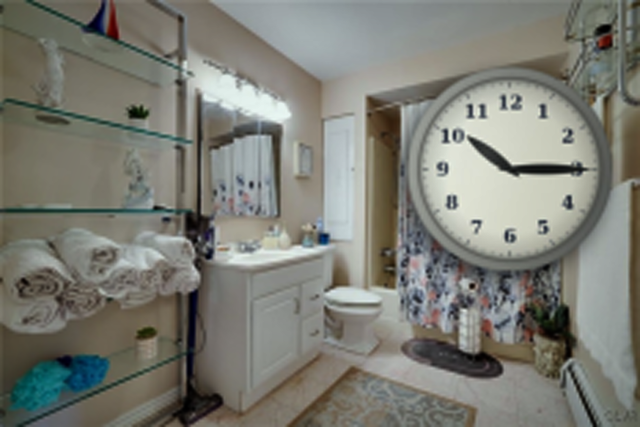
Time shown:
{"hour": 10, "minute": 15}
